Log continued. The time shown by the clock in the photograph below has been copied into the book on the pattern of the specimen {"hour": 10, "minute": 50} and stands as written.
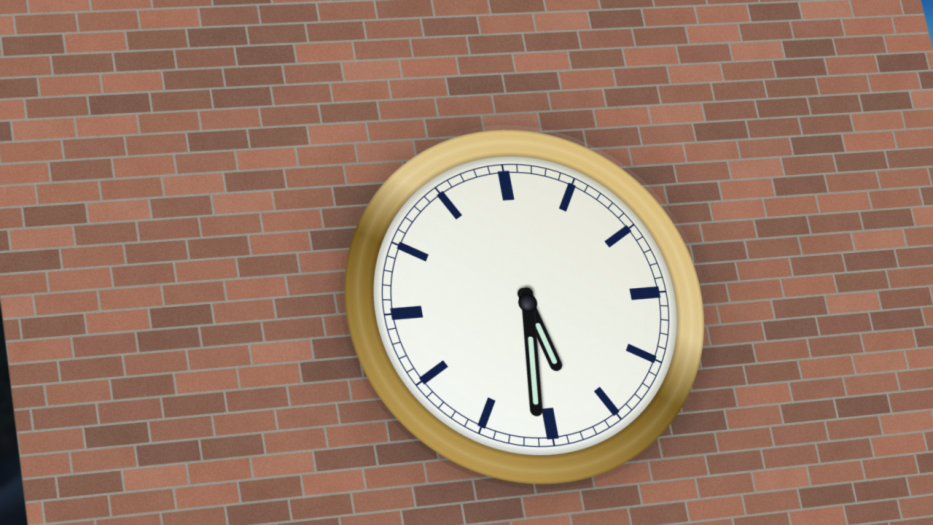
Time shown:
{"hour": 5, "minute": 31}
